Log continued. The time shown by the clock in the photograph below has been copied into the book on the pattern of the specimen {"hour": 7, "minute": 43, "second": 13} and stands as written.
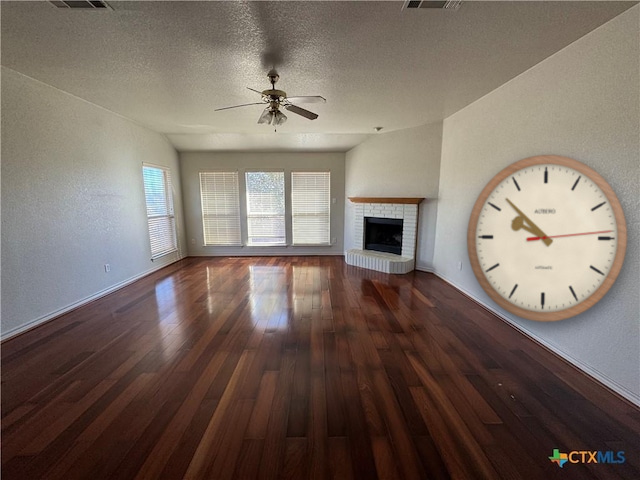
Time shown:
{"hour": 9, "minute": 52, "second": 14}
